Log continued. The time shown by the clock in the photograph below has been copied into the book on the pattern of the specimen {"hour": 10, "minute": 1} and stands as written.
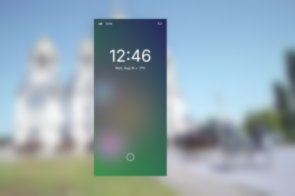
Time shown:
{"hour": 12, "minute": 46}
